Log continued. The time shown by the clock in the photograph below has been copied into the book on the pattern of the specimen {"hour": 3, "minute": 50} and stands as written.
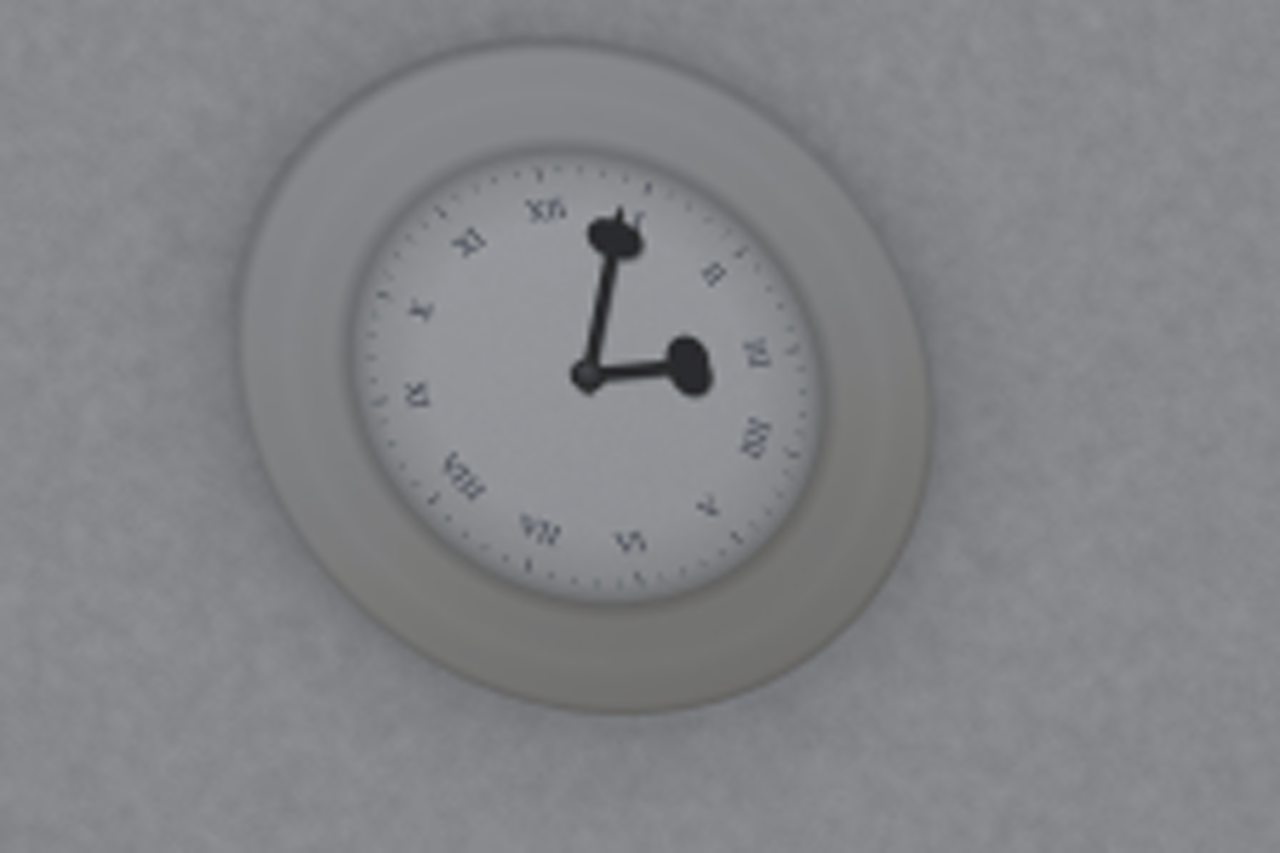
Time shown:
{"hour": 3, "minute": 4}
